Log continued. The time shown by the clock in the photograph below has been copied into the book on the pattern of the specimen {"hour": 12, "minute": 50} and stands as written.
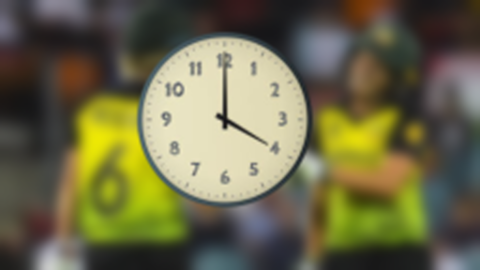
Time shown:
{"hour": 4, "minute": 0}
